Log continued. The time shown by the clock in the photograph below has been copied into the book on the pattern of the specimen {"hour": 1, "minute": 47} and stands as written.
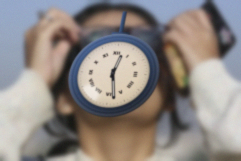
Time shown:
{"hour": 12, "minute": 28}
